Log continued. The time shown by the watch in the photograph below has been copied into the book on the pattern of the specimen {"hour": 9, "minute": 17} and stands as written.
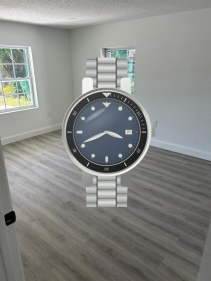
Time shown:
{"hour": 3, "minute": 41}
